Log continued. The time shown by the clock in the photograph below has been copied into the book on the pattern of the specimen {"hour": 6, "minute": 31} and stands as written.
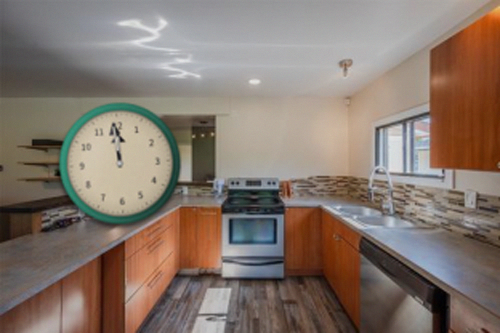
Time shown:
{"hour": 11, "minute": 59}
